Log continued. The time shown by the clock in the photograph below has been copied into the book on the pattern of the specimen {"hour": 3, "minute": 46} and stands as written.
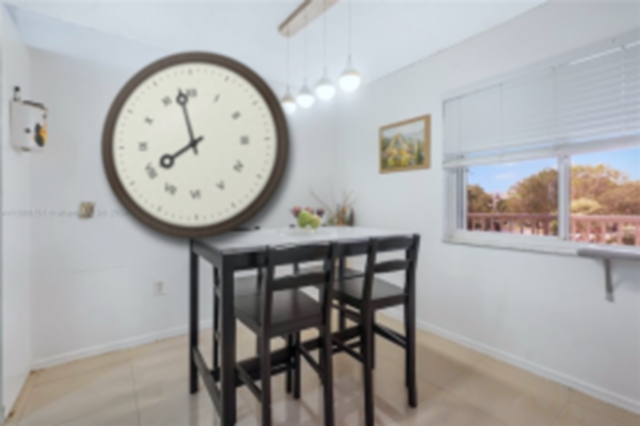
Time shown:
{"hour": 7, "minute": 58}
